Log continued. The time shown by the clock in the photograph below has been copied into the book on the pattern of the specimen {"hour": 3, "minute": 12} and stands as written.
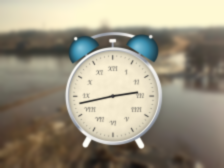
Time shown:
{"hour": 2, "minute": 43}
